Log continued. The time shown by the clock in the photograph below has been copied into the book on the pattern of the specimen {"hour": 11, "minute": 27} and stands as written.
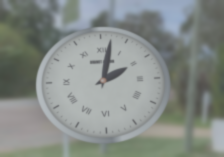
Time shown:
{"hour": 2, "minute": 2}
